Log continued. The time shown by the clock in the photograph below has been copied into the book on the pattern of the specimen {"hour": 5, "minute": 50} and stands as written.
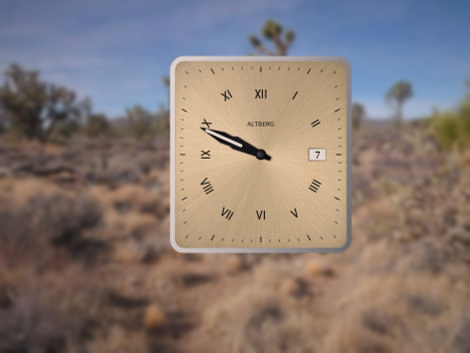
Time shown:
{"hour": 9, "minute": 49}
